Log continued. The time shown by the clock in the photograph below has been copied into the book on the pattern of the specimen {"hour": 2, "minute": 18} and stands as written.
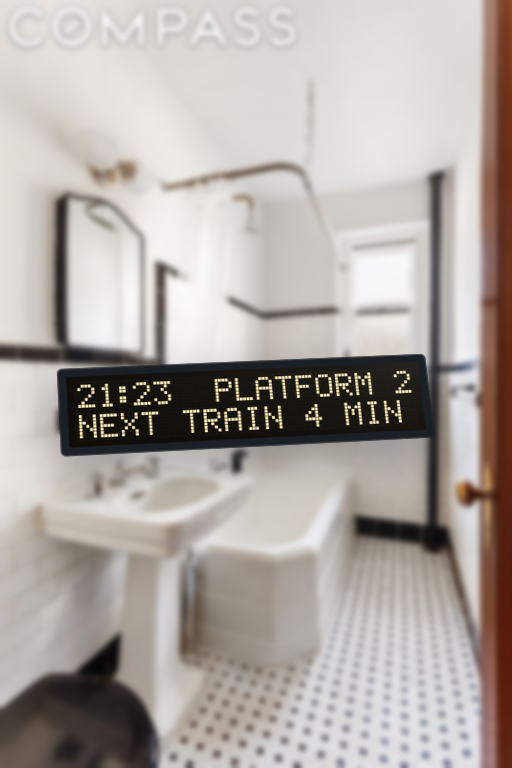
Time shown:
{"hour": 21, "minute": 23}
